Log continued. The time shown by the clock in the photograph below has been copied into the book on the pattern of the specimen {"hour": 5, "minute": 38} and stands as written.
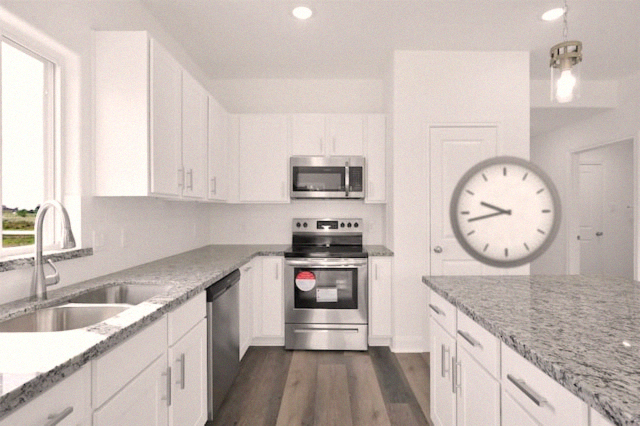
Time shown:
{"hour": 9, "minute": 43}
